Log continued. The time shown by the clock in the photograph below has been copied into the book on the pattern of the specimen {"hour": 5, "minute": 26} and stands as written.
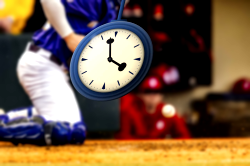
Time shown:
{"hour": 3, "minute": 58}
